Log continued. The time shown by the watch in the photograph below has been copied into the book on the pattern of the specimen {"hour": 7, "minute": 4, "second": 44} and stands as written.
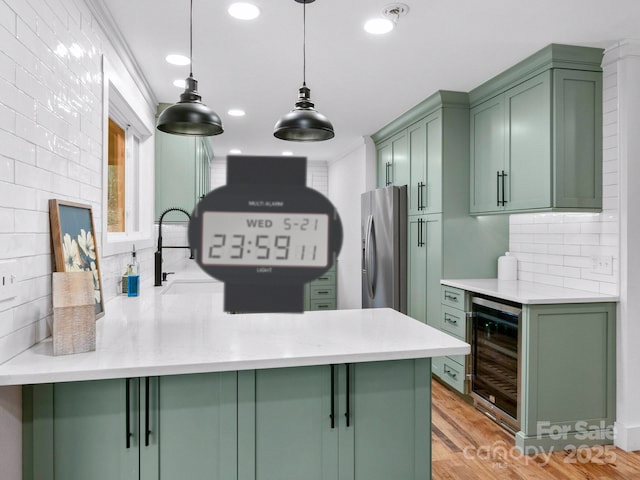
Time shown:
{"hour": 23, "minute": 59, "second": 11}
